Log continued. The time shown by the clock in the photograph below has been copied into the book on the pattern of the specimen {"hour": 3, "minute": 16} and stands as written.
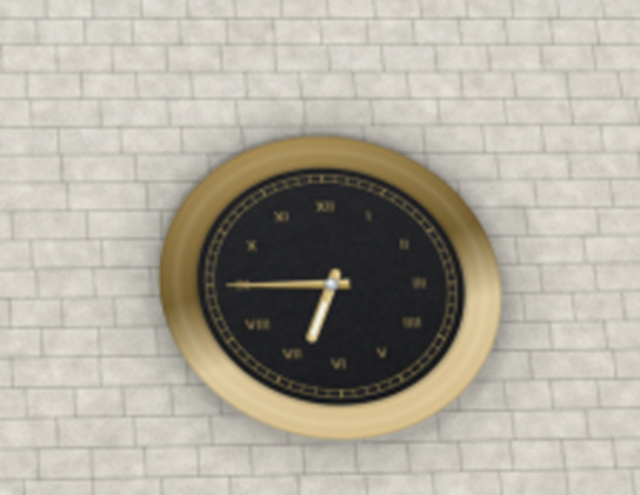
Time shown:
{"hour": 6, "minute": 45}
